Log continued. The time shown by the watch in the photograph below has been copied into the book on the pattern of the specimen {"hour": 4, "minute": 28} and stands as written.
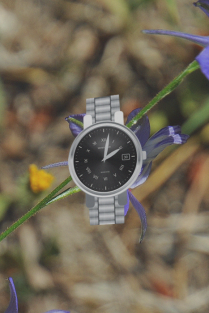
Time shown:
{"hour": 2, "minute": 2}
